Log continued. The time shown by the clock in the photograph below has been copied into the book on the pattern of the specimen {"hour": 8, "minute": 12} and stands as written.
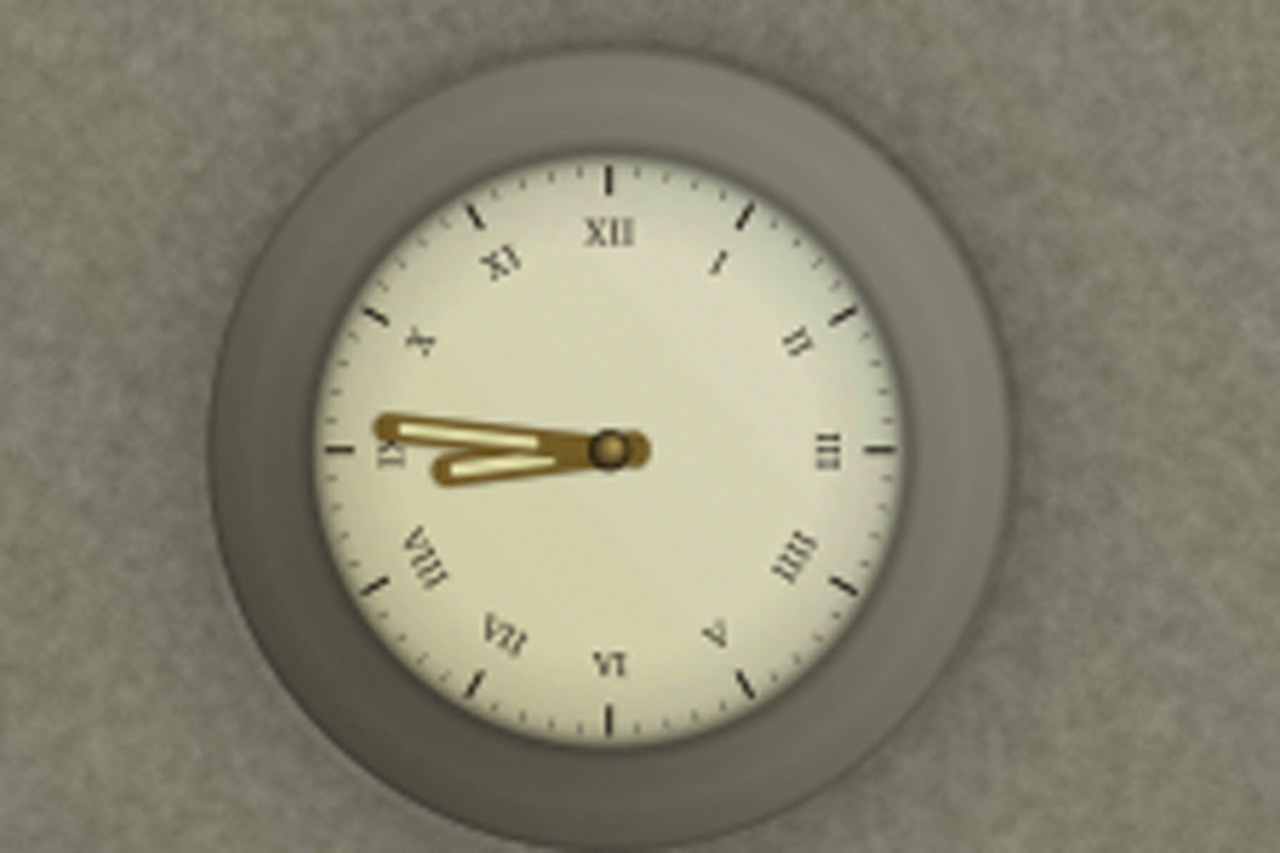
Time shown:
{"hour": 8, "minute": 46}
